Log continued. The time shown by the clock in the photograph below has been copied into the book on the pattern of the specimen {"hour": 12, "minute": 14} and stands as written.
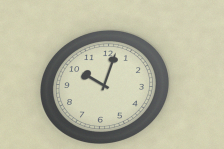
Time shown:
{"hour": 10, "minute": 2}
